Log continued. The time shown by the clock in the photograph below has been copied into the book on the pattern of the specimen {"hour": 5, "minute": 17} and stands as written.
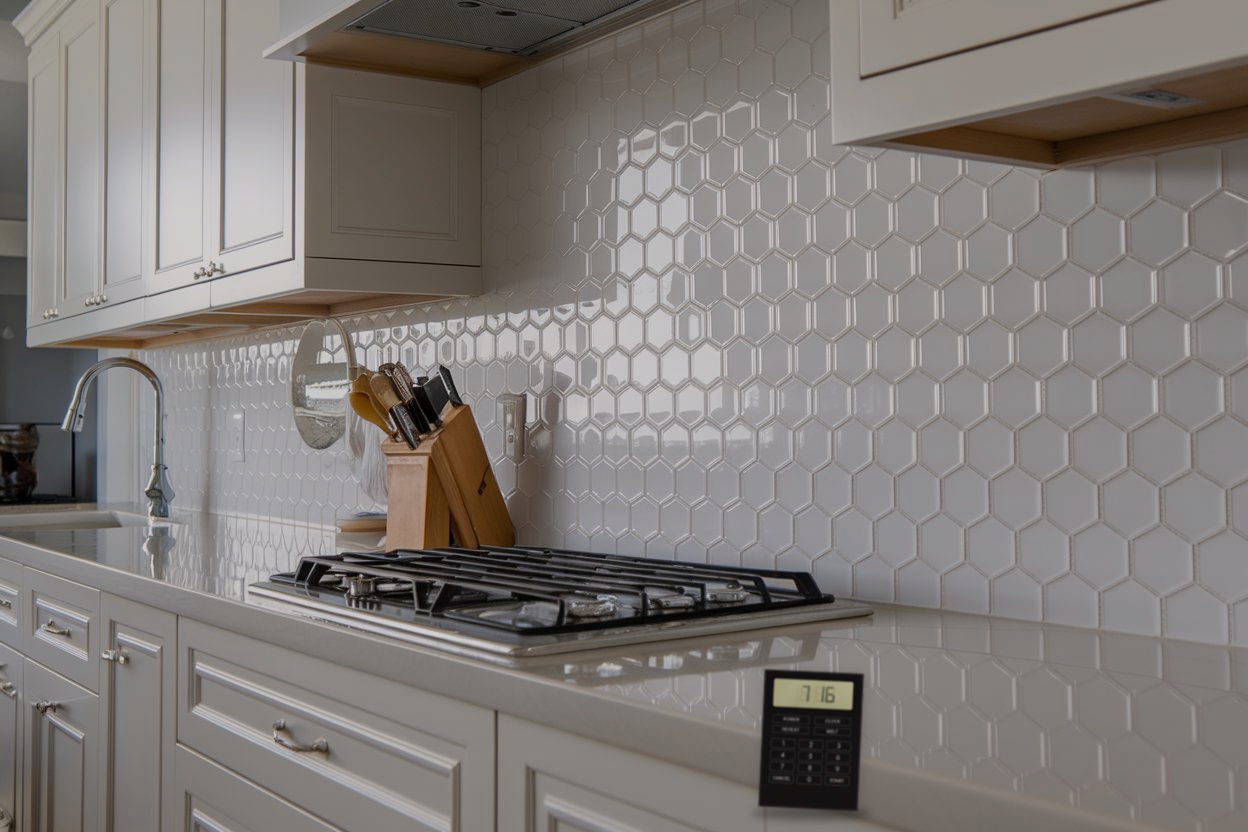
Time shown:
{"hour": 7, "minute": 16}
